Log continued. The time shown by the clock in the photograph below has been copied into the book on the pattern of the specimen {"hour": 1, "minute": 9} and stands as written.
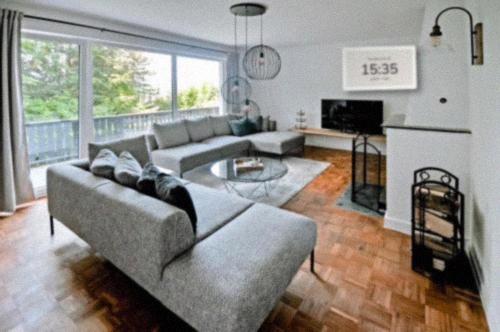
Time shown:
{"hour": 15, "minute": 35}
